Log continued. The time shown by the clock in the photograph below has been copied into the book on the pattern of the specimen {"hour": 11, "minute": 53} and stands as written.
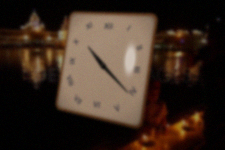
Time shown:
{"hour": 10, "minute": 21}
